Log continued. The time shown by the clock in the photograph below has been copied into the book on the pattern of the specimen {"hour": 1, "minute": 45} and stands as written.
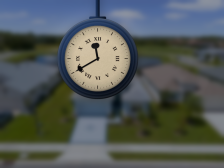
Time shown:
{"hour": 11, "minute": 40}
